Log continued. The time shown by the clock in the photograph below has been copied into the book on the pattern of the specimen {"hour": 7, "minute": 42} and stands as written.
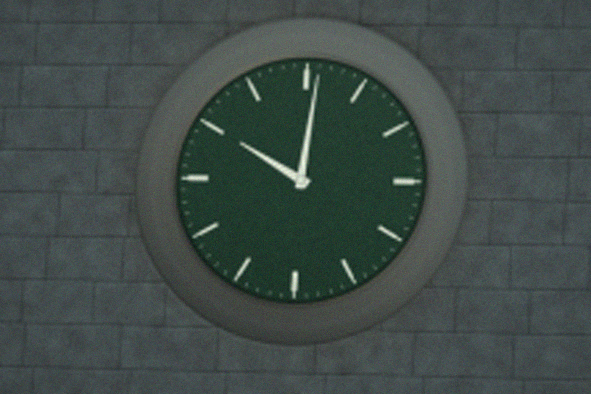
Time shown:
{"hour": 10, "minute": 1}
